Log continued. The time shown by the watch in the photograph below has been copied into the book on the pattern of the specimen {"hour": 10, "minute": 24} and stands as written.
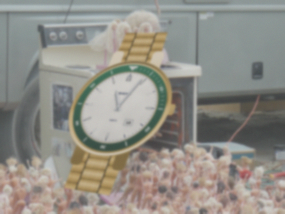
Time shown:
{"hour": 11, "minute": 4}
